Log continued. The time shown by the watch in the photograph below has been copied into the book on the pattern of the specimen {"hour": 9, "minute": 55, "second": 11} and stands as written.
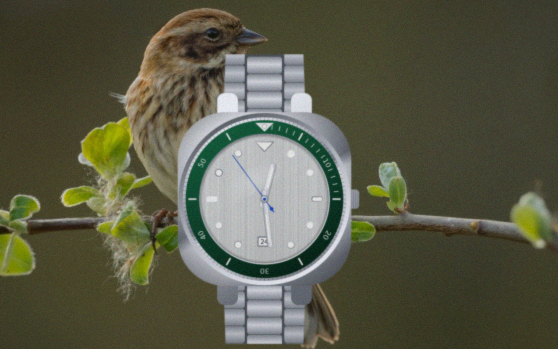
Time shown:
{"hour": 12, "minute": 28, "second": 54}
